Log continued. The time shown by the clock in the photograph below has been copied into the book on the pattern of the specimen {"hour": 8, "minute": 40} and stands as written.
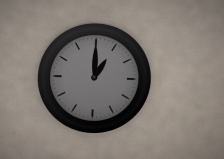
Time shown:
{"hour": 1, "minute": 0}
